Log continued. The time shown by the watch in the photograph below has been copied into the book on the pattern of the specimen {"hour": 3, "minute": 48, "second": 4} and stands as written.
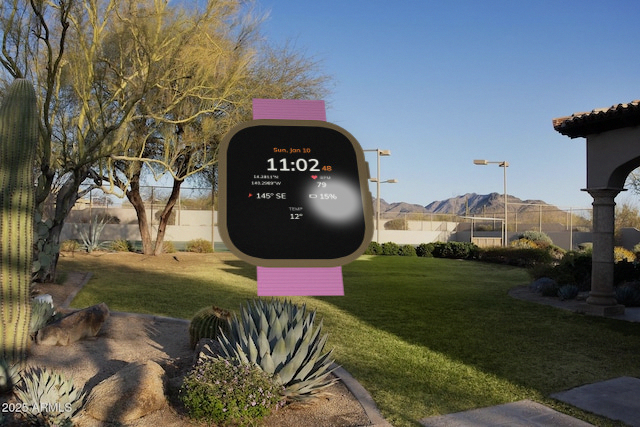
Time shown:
{"hour": 11, "minute": 2, "second": 48}
